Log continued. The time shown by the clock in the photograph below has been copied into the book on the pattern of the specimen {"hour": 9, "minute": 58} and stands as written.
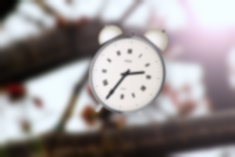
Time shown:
{"hour": 2, "minute": 35}
